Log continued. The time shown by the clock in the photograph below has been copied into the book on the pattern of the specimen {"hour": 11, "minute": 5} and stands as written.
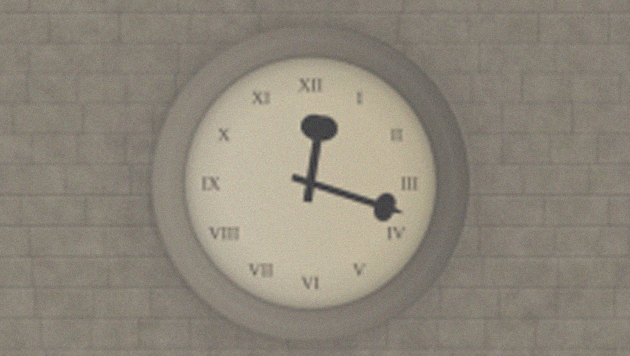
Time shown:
{"hour": 12, "minute": 18}
